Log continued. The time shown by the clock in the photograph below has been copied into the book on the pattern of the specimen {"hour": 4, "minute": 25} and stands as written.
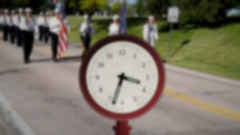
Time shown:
{"hour": 3, "minute": 33}
